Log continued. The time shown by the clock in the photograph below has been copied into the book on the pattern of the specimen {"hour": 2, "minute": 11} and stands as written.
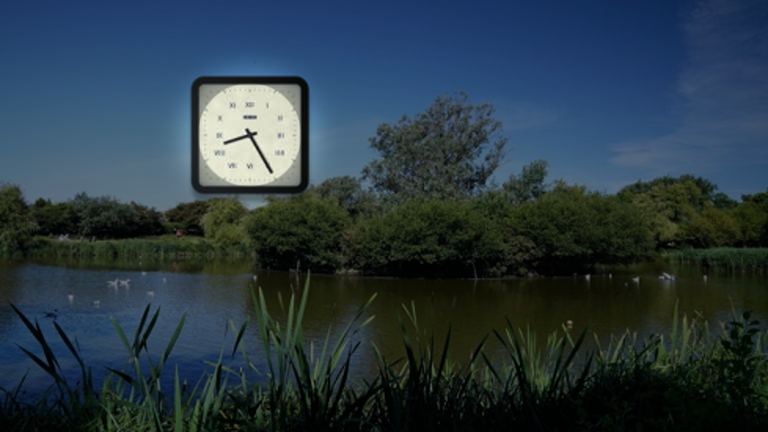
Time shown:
{"hour": 8, "minute": 25}
